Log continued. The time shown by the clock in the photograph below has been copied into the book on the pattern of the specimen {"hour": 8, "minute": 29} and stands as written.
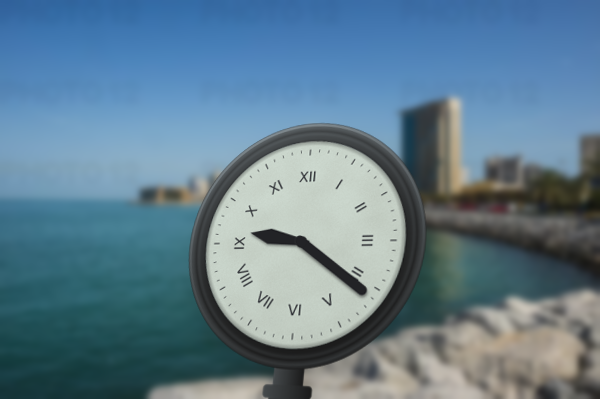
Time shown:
{"hour": 9, "minute": 21}
